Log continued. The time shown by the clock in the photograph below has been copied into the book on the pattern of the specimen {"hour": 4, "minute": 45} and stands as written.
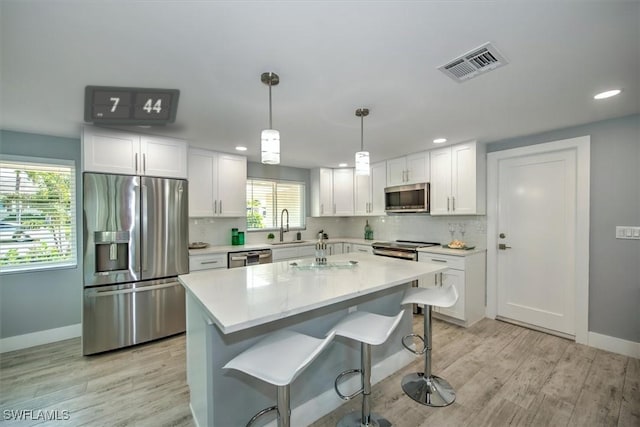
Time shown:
{"hour": 7, "minute": 44}
